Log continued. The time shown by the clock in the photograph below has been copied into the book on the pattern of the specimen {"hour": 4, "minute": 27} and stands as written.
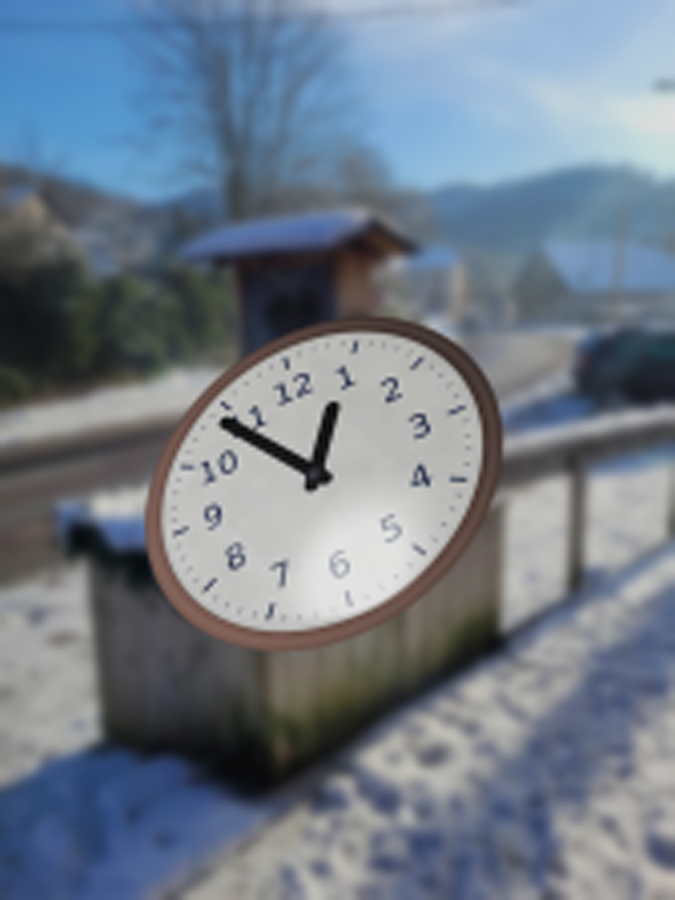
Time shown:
{"hour": 12, "minute": 54}
